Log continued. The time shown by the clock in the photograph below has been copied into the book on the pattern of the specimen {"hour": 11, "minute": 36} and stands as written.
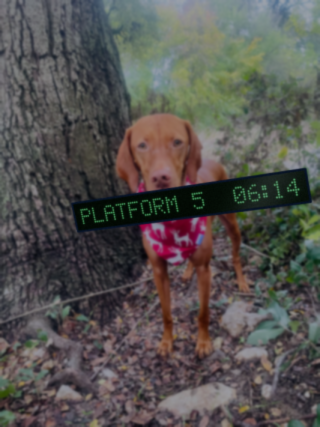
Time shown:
{"hour": 6, "minute": 14}
